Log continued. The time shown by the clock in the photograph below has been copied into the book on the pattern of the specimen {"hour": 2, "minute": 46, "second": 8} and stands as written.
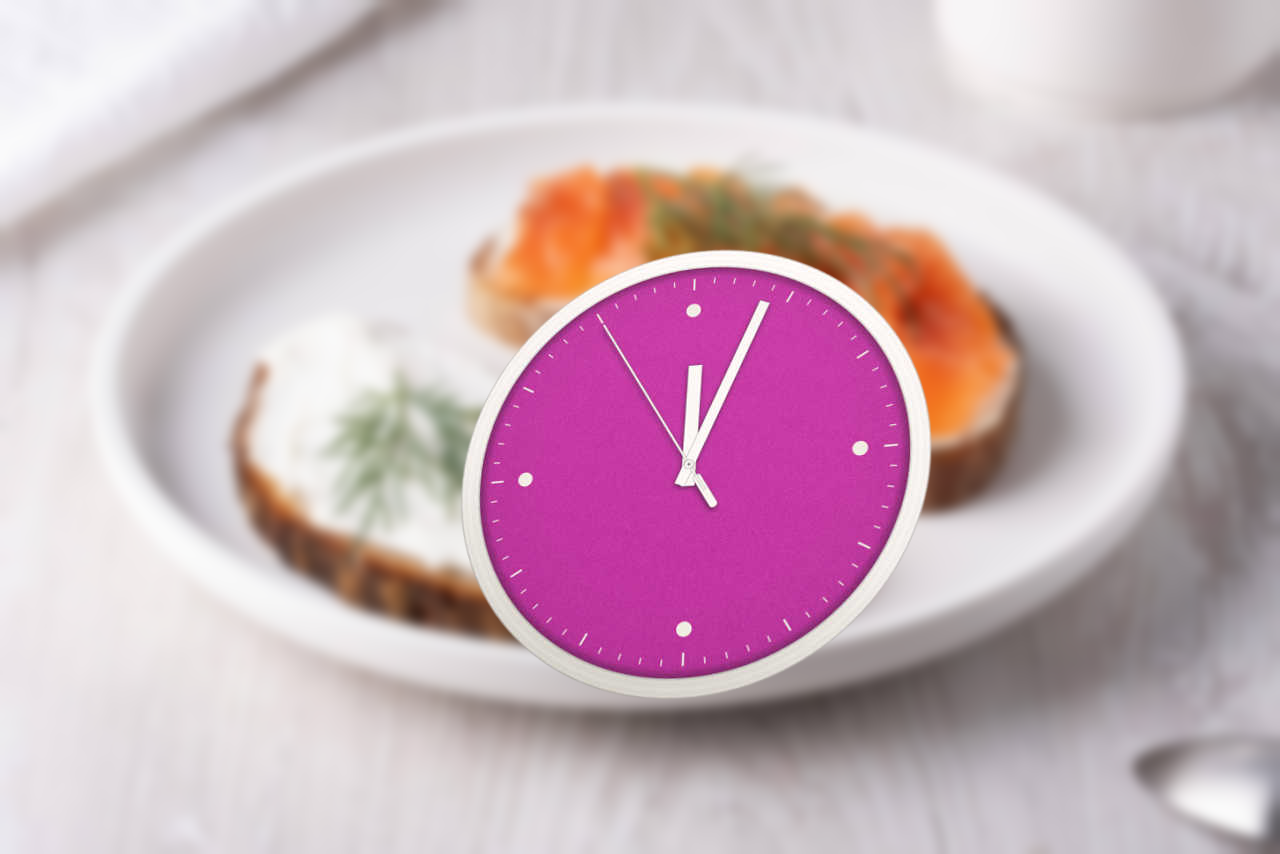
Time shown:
{"hour": 12, "minute": 3, "second": 55}
